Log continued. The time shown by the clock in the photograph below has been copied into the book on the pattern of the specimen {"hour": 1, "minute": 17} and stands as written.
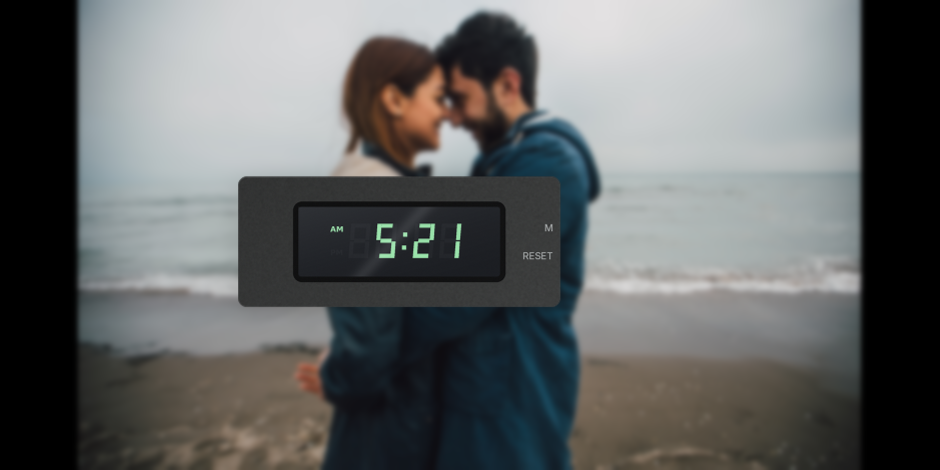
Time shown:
{"hour": 5, "minute": 21}
